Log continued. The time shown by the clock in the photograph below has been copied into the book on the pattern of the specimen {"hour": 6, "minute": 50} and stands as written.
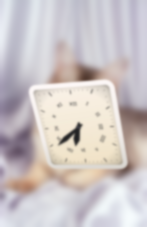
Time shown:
{"hour": 6, "minute": 39}
